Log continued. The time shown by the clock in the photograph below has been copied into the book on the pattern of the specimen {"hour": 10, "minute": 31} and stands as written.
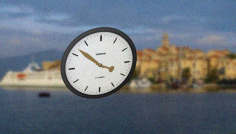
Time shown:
{"hour": 3, "minute": 52}
